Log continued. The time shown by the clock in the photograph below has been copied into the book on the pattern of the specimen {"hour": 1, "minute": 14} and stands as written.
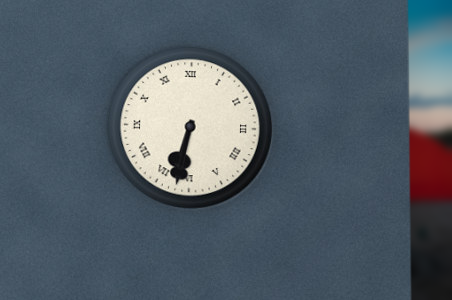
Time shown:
{"hour": 6, "minute": 32}
